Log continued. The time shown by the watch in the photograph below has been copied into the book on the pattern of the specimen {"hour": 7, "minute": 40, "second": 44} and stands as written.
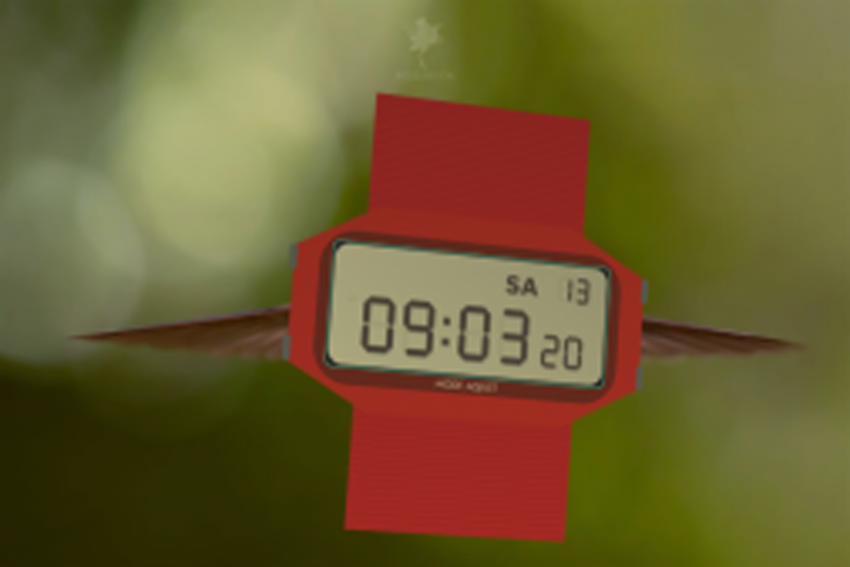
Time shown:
{"hour": 9, "minute": 3, "second": 20}
